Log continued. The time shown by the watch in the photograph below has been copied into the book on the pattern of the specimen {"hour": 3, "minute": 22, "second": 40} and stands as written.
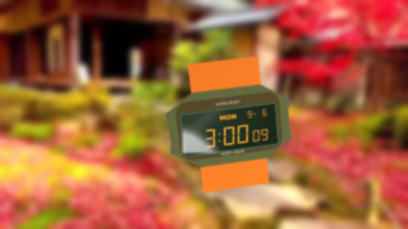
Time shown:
{"hour": 3, "minute": 0, "second": 9}
